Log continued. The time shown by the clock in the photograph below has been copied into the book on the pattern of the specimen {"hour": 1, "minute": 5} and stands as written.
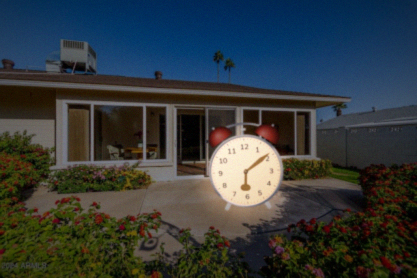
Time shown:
{"hour": 6, "minute": 9}
